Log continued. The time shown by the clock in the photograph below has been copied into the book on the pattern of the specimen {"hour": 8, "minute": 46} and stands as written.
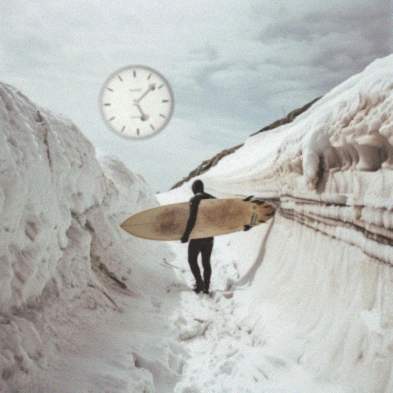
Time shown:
{"hour": 5, "minute": 8}
